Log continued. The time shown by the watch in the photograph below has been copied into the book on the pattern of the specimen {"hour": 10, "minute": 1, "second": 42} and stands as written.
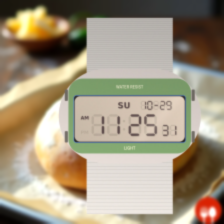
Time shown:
{"hour": 11, "minute": 25, "second": 31}
